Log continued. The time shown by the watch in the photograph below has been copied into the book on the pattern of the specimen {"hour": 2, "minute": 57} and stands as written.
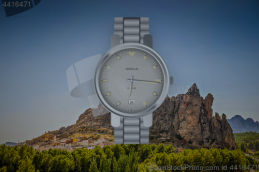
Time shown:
{"hour": 6, "minute": 16}
